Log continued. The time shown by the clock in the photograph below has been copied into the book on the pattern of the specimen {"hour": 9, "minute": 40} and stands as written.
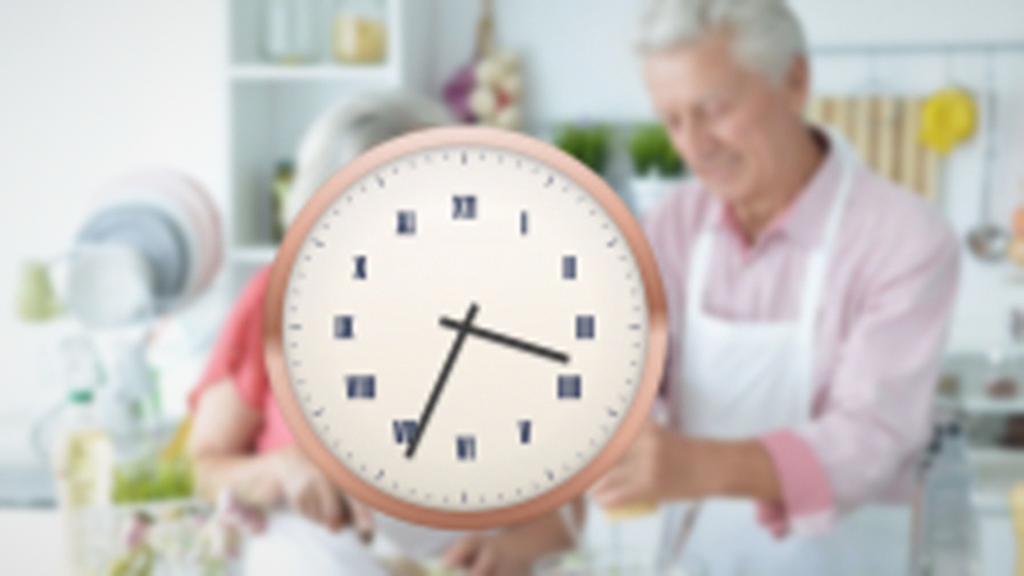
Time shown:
{"hour": 3, "minute": 34}
